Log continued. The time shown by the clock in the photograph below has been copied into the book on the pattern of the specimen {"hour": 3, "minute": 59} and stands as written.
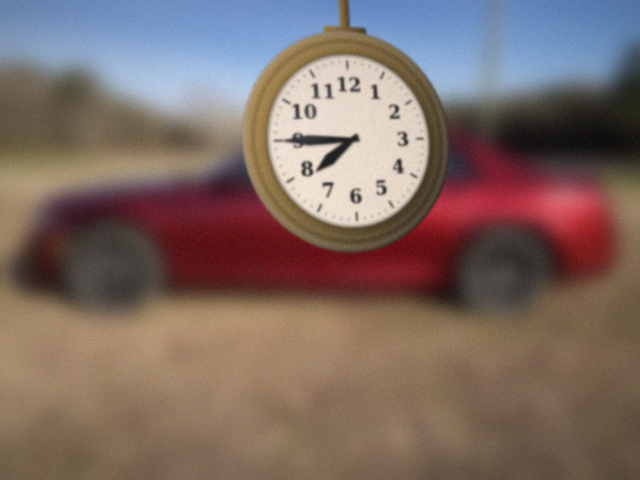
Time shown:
{"hour": 7, "minute": 45}
